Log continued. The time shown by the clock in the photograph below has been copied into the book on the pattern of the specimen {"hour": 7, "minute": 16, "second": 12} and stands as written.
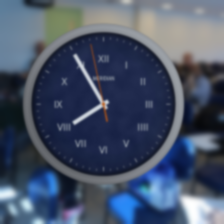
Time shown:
{"hour": 7, "minute": 54, "second": 58}
